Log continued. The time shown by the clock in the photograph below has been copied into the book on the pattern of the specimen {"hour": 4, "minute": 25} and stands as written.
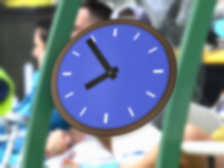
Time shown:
{"hour": 7, "minute": 54}
